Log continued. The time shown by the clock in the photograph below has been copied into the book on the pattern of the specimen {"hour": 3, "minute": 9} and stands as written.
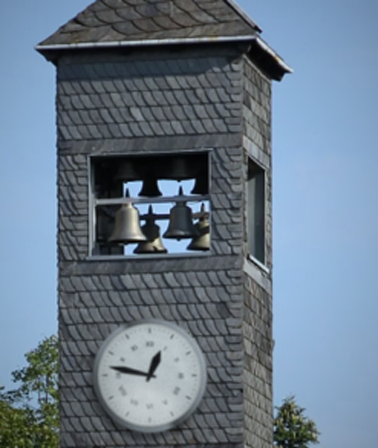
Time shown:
{"hour": 12, "minute": 47}
